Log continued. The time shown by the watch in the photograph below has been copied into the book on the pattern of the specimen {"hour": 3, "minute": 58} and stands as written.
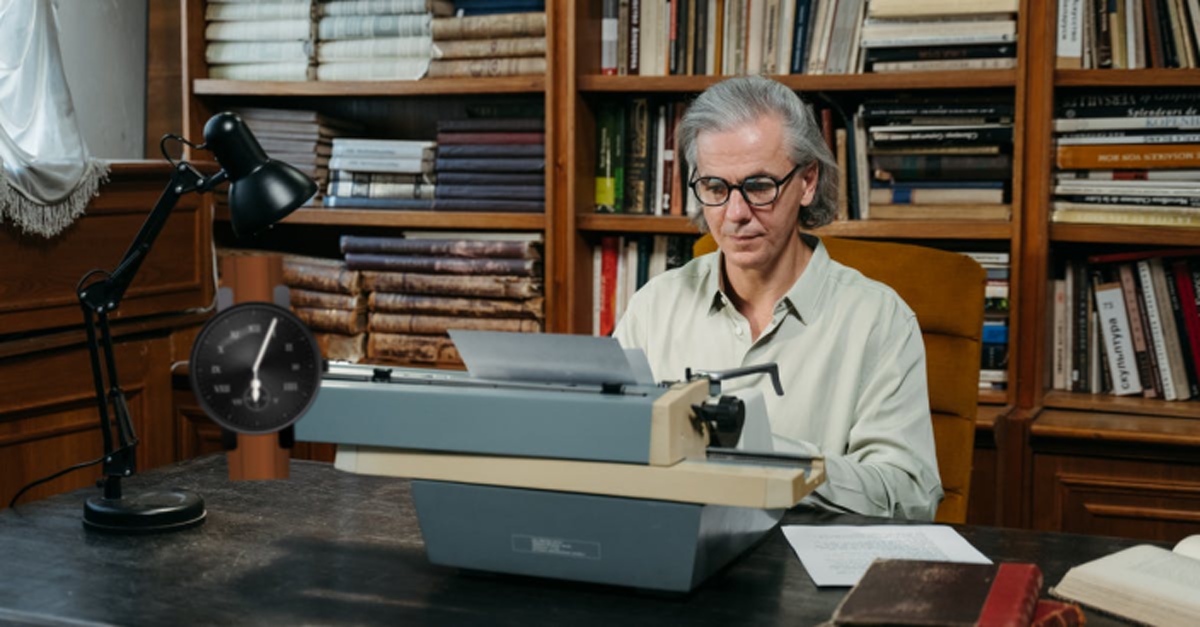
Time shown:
{"hour": 6, "minute": 4}
